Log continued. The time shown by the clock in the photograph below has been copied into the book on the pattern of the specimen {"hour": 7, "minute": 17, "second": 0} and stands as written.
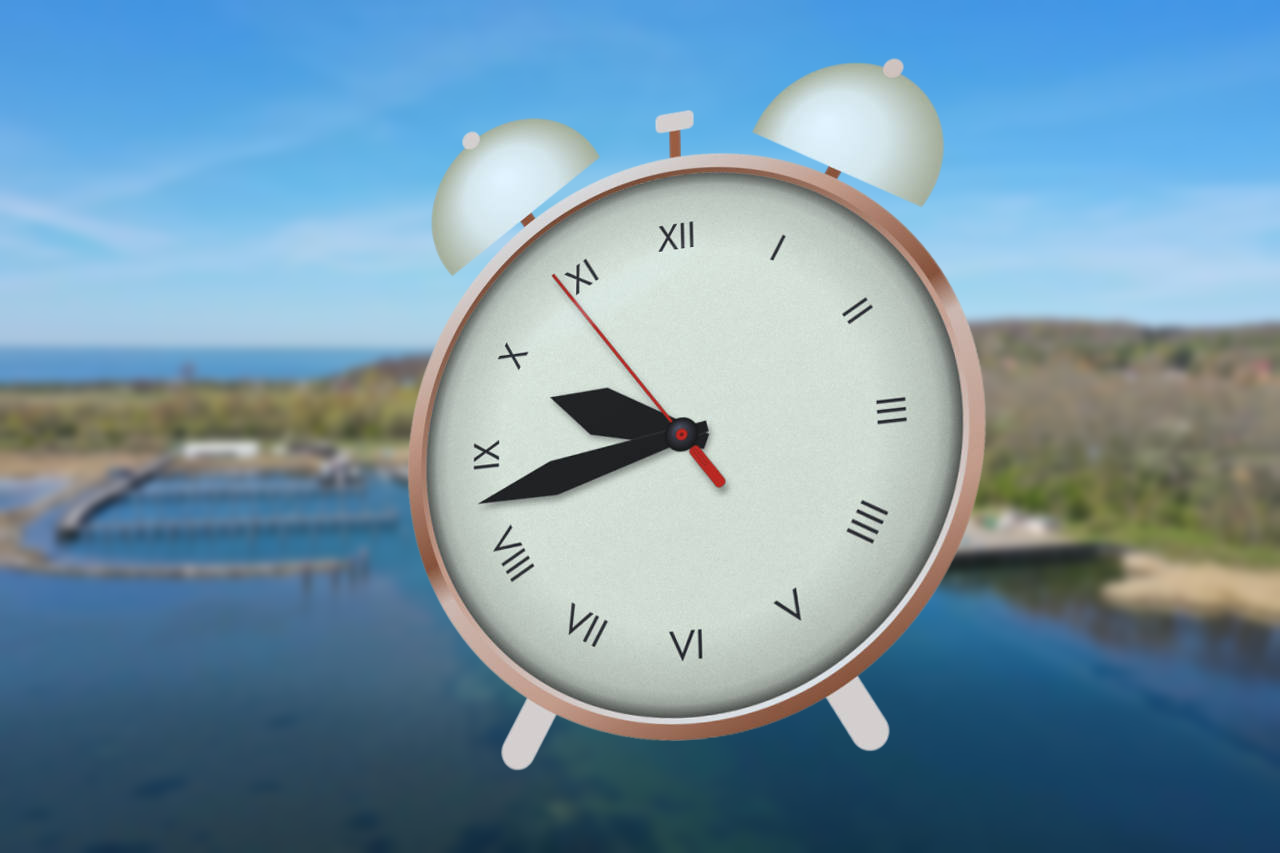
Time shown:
{"hour": 9, "minute": 42, "second": 54}
